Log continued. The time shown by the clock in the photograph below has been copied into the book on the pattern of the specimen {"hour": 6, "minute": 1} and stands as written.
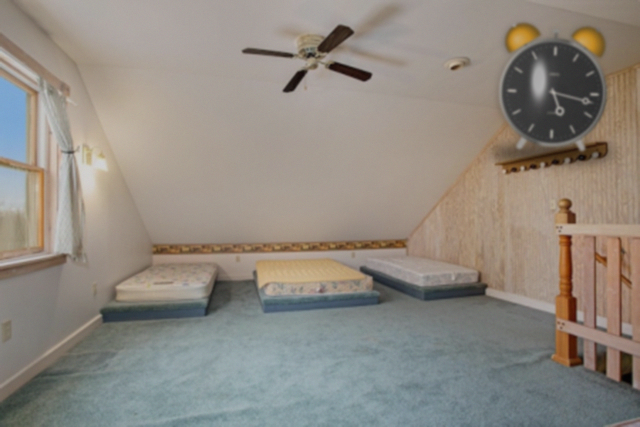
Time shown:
{"hour": 5, "minute": 17}
